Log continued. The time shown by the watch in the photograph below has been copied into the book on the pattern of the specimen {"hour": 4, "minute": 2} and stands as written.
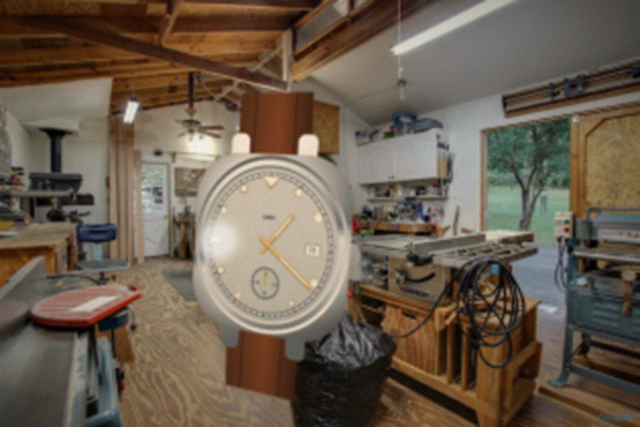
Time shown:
{"hour": 1, "minute": 21}
